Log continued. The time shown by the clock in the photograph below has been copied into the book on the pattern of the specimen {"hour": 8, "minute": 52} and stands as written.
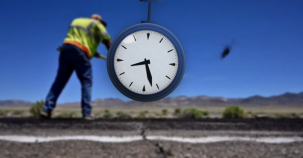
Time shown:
{"hour": 8, "minute": 27}
